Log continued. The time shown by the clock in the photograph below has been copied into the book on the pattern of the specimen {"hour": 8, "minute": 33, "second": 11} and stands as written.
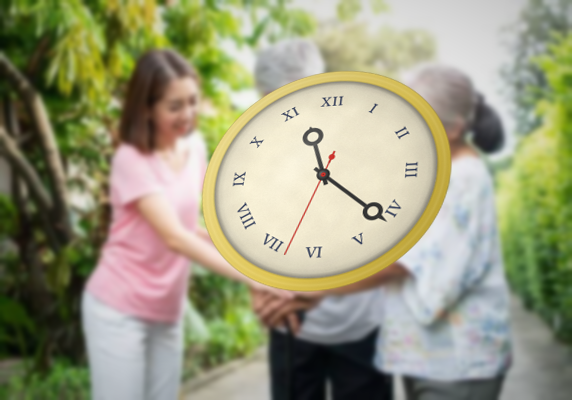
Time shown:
{"hour": 11, "minute": 21, "second": 33}
